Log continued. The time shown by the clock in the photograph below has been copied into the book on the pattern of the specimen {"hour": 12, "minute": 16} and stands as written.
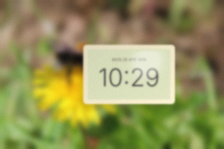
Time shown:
{"hour": 10, "minute": 29}
